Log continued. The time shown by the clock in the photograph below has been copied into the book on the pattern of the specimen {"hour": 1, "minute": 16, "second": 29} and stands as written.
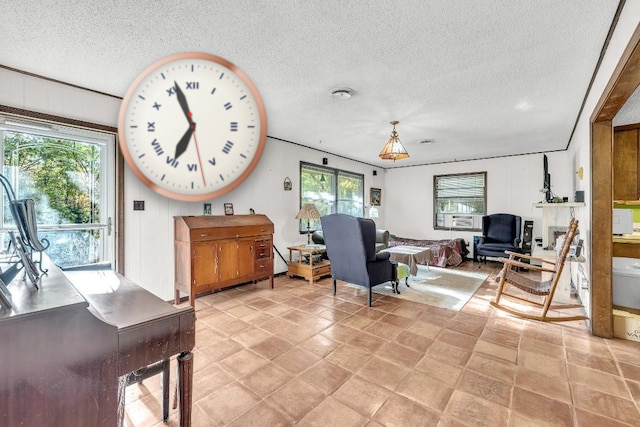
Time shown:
{"hour": 6, "minute": 56, "second": 28}
